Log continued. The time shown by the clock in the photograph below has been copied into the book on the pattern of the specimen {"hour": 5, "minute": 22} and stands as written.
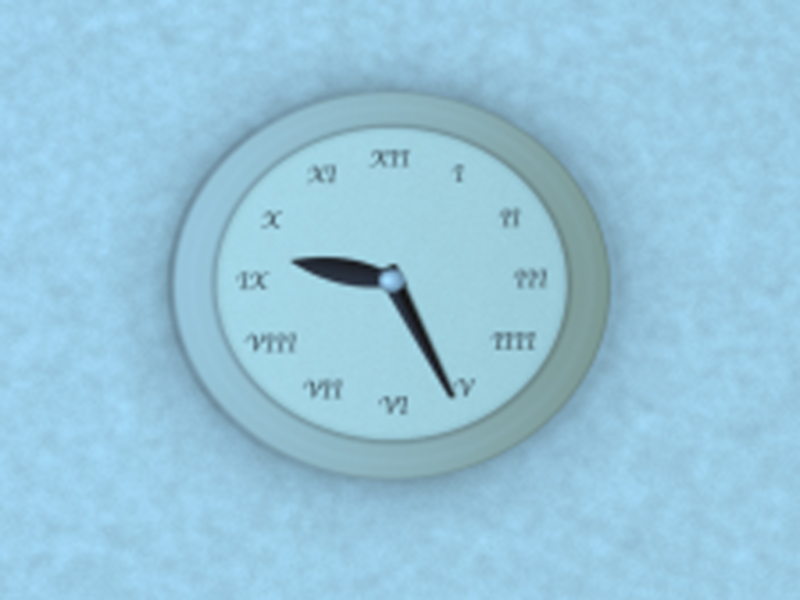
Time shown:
{"hour": 9, "minute": 26}
